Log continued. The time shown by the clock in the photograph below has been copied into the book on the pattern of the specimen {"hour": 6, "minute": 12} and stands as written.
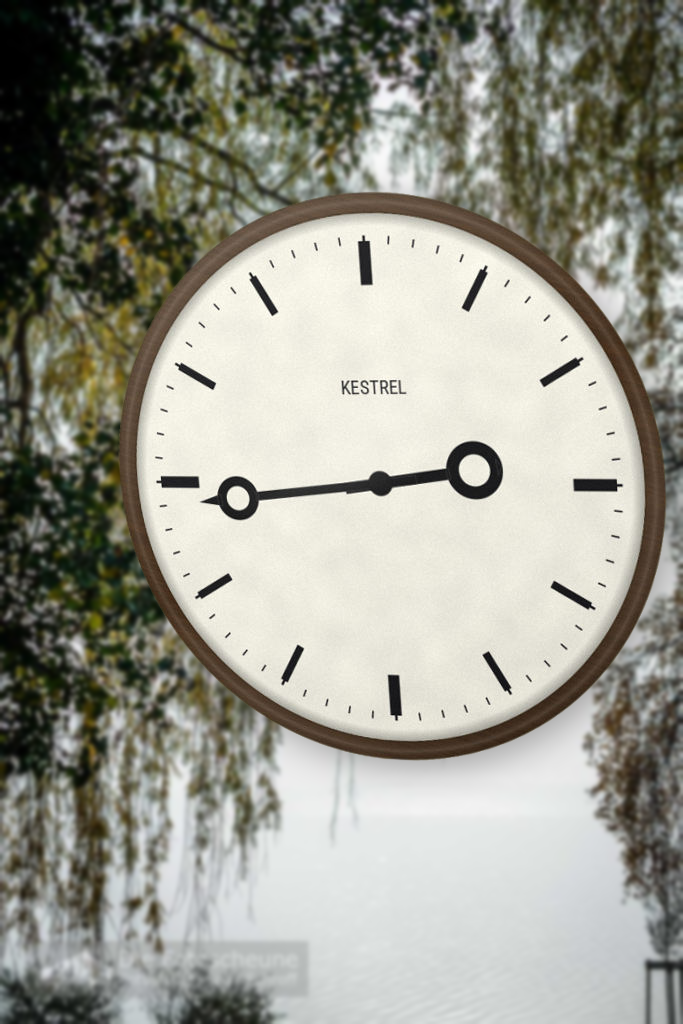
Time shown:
{"hour": 2, "minute": 44}
